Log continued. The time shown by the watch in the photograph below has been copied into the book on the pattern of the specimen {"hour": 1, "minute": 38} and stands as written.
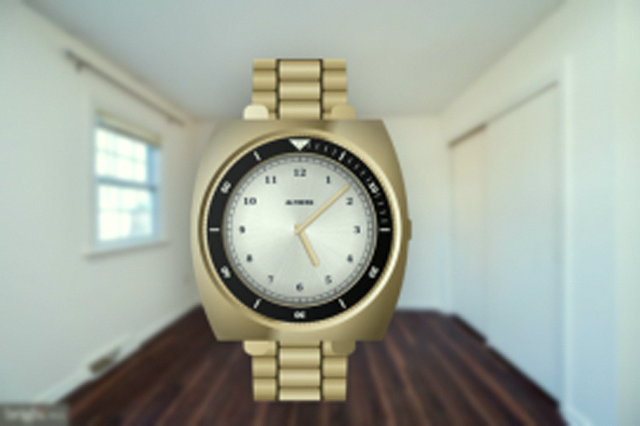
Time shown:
{"hour": 5, "minute": 8}
